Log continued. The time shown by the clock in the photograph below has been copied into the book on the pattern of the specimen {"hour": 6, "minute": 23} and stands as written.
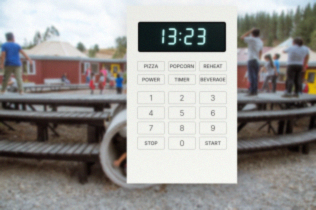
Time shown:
{"hour": 13, "minute": 23}
